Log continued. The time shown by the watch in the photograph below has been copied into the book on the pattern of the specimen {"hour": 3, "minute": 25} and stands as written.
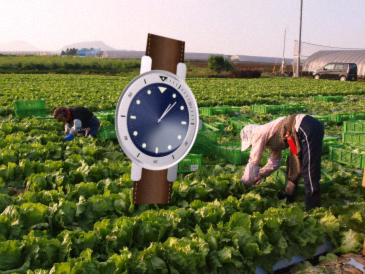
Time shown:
{"hour": 1, "minute": 7}
